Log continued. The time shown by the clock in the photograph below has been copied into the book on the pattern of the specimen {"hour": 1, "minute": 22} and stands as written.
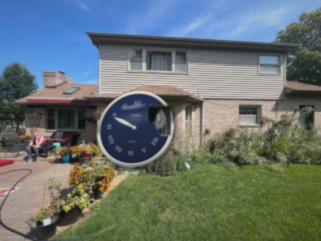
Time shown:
{"hour": 9, "minute": 49}
